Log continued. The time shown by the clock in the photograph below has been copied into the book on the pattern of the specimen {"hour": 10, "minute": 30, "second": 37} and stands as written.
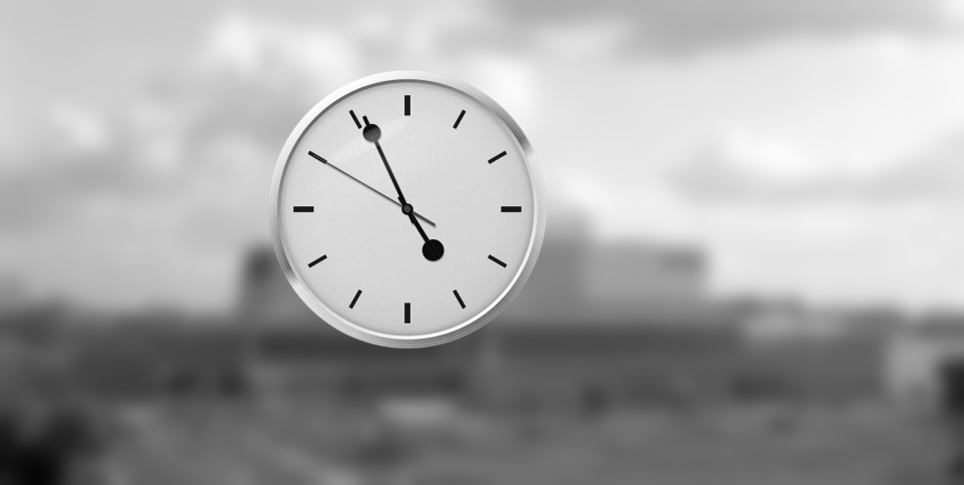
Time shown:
{"hour": 4, "minute": 55, "second": 50}
